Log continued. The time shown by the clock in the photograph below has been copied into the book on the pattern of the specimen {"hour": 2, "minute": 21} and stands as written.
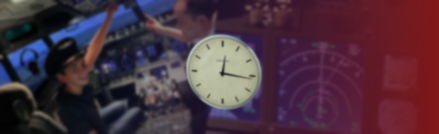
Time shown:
{"hour": 12, "minute": 16}
